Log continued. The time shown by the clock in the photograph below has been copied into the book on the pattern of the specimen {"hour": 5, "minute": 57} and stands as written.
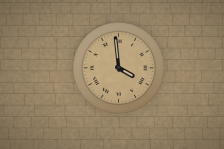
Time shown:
{"hour": 3, "minute": 59}
